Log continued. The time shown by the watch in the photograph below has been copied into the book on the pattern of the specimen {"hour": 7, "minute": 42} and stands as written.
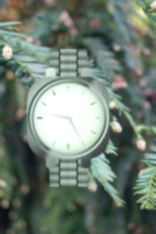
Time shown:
{"hour": 9, "minute": 25}
